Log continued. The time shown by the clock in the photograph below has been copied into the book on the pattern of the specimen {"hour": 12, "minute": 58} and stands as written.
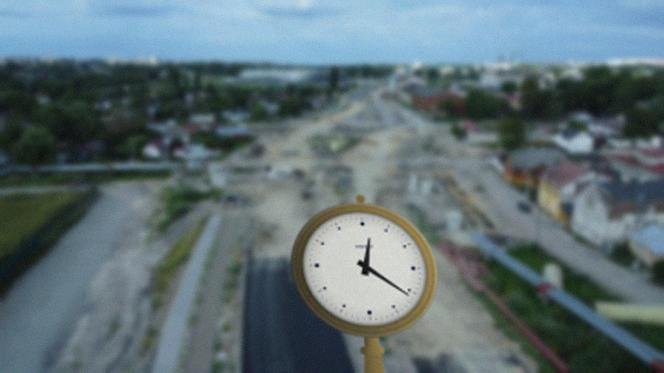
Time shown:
{"hour": 12, "minute": 21}
